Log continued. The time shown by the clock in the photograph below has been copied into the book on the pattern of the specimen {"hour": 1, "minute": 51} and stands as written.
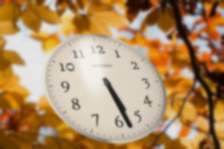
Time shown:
{"hour": 5, "minute": 28}
